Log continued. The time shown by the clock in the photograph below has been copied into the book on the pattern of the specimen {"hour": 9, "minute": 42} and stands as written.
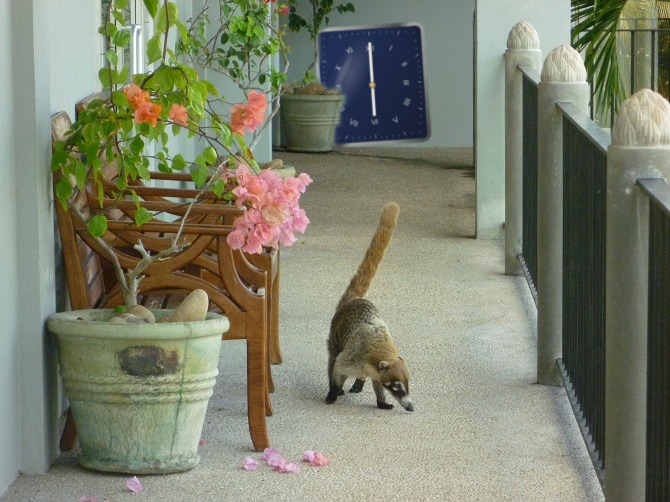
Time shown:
{"hour": 6, "minute": 0}
